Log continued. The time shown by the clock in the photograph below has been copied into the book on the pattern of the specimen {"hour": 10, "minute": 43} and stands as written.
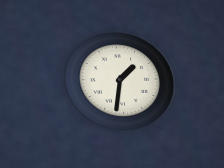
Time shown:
{"hour": 1, "minute": 32}
